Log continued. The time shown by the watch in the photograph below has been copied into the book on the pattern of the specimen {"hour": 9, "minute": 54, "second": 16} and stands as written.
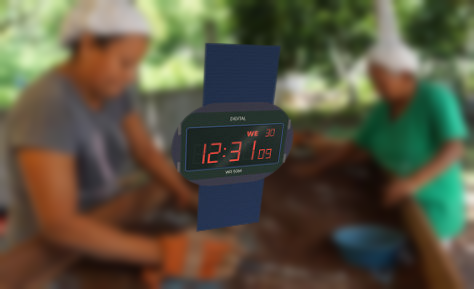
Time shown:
{"hour": 12, "minute": 31, "second": 9}
